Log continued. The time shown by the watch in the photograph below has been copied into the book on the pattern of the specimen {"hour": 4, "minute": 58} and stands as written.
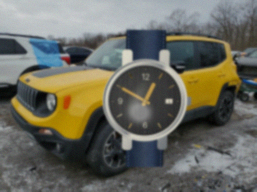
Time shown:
{"hour": 12, "minute": 50}
